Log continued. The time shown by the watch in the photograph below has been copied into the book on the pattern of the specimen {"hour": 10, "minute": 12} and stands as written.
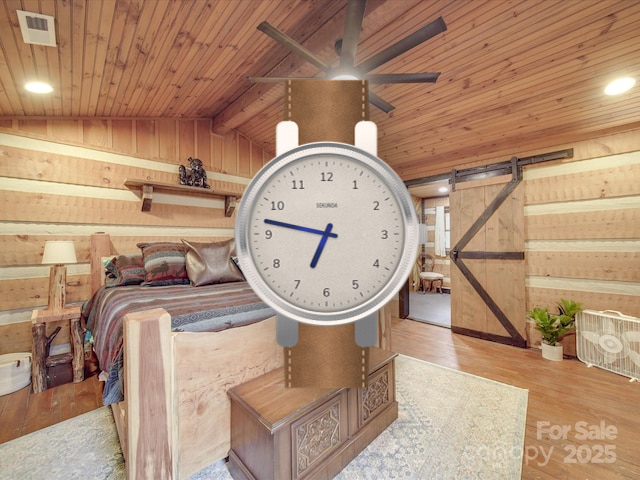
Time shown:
{"hour": 6, "minute": 47}
